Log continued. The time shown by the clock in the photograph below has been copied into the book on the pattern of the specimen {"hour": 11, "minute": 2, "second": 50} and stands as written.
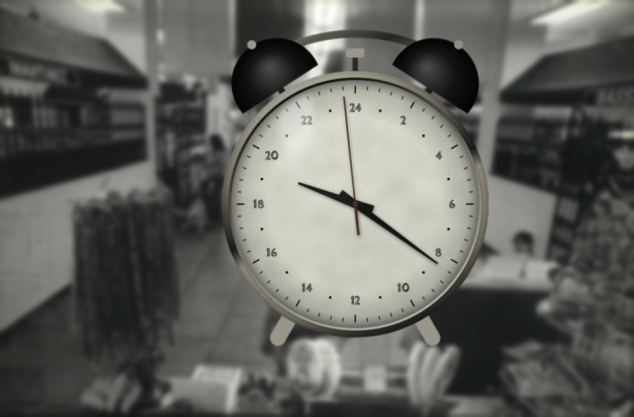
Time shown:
{"hour": 19, "minute": 20, "second": 59}
